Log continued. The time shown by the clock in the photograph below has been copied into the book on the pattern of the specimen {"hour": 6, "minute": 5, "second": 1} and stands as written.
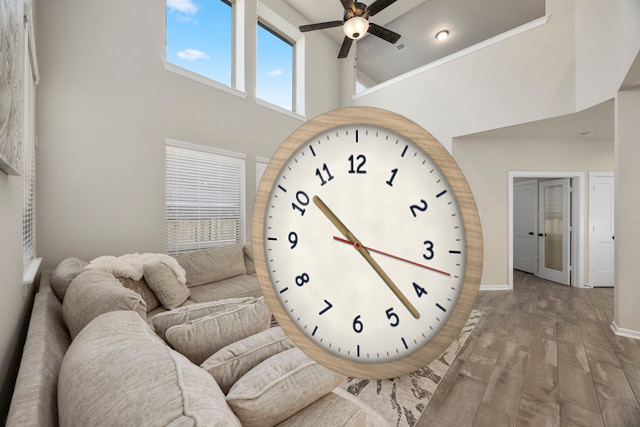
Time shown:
{"hour": 10, "minute": 22, "second": 17}
